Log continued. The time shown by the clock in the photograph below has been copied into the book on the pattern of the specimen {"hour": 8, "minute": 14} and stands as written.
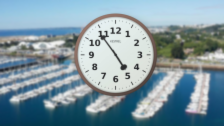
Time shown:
{"hour": 4, "minute": 54}
